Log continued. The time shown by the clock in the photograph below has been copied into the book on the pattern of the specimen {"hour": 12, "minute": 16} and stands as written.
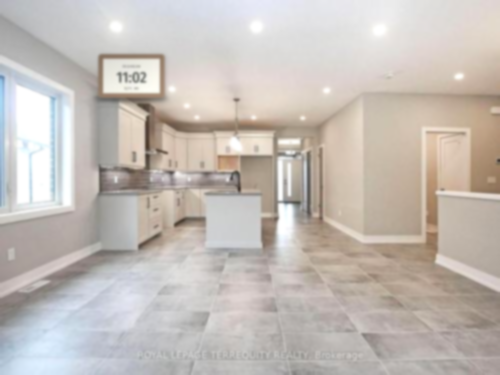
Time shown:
{"hour": 11, "minute": 2}
